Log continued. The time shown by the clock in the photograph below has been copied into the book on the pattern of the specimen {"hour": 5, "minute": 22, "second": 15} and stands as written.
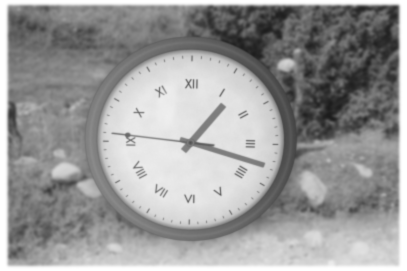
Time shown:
{"hour": 1, "minute": 17, "second": 46}
